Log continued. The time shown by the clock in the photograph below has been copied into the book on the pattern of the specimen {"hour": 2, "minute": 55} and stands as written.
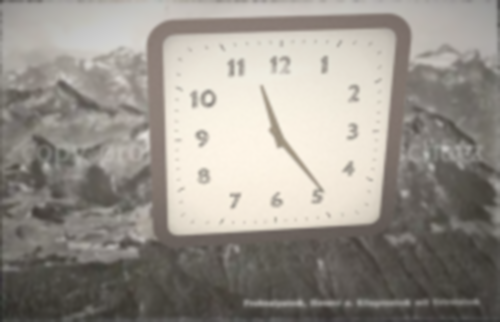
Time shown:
{"hour": 11, "minute": 24}
